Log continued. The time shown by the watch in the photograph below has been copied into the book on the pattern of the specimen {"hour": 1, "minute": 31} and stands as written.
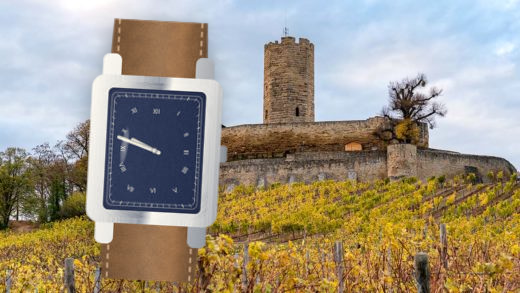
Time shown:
{"hour": 9, "minute": 48}
